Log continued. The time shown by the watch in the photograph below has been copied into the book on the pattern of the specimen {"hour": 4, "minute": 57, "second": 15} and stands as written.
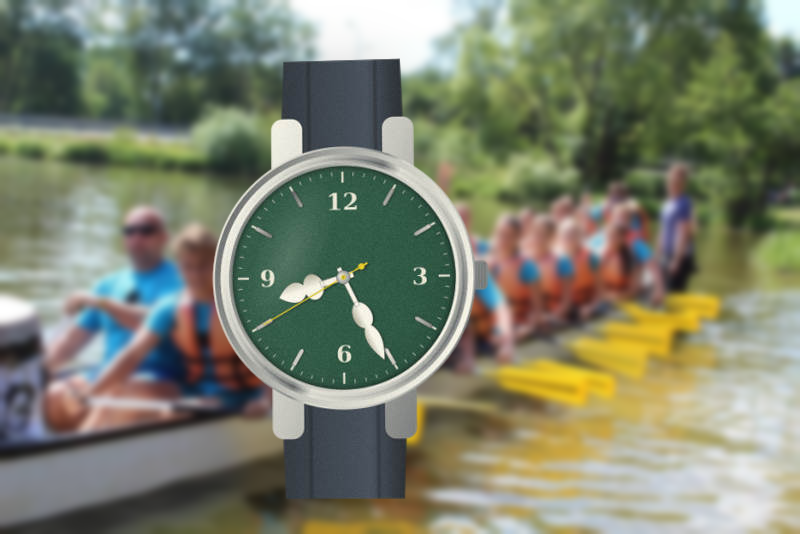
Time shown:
{"hour": 8, "minute": 25, "second": 40}
